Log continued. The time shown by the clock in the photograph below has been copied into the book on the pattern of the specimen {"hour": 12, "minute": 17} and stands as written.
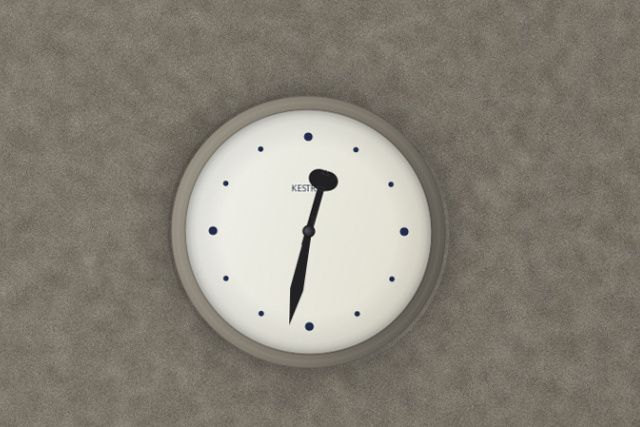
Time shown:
{"hour": 12, "minute": 32}
